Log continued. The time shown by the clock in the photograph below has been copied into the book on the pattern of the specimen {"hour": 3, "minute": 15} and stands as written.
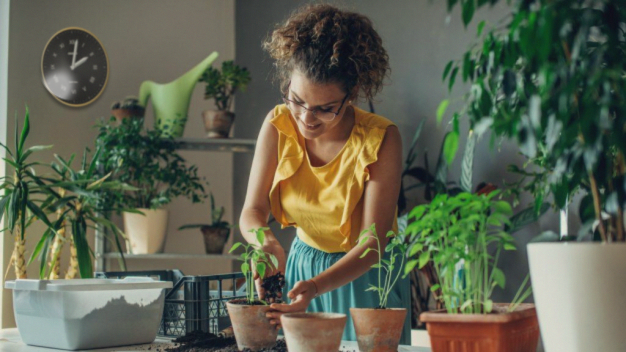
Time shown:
{"hour": 2, "minute": 2}
